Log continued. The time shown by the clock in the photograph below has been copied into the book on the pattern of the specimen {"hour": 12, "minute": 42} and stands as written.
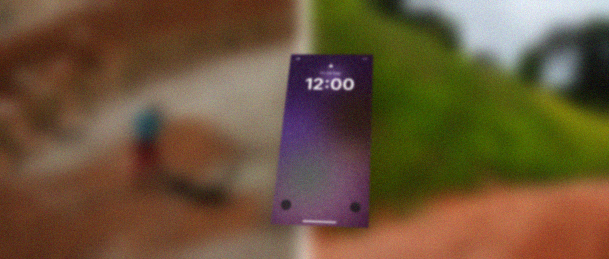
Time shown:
{"hour": 12, "minute": 0}
